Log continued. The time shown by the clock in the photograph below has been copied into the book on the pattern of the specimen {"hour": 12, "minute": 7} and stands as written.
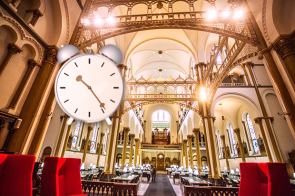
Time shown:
{"hour": 10, "minute": 24}
